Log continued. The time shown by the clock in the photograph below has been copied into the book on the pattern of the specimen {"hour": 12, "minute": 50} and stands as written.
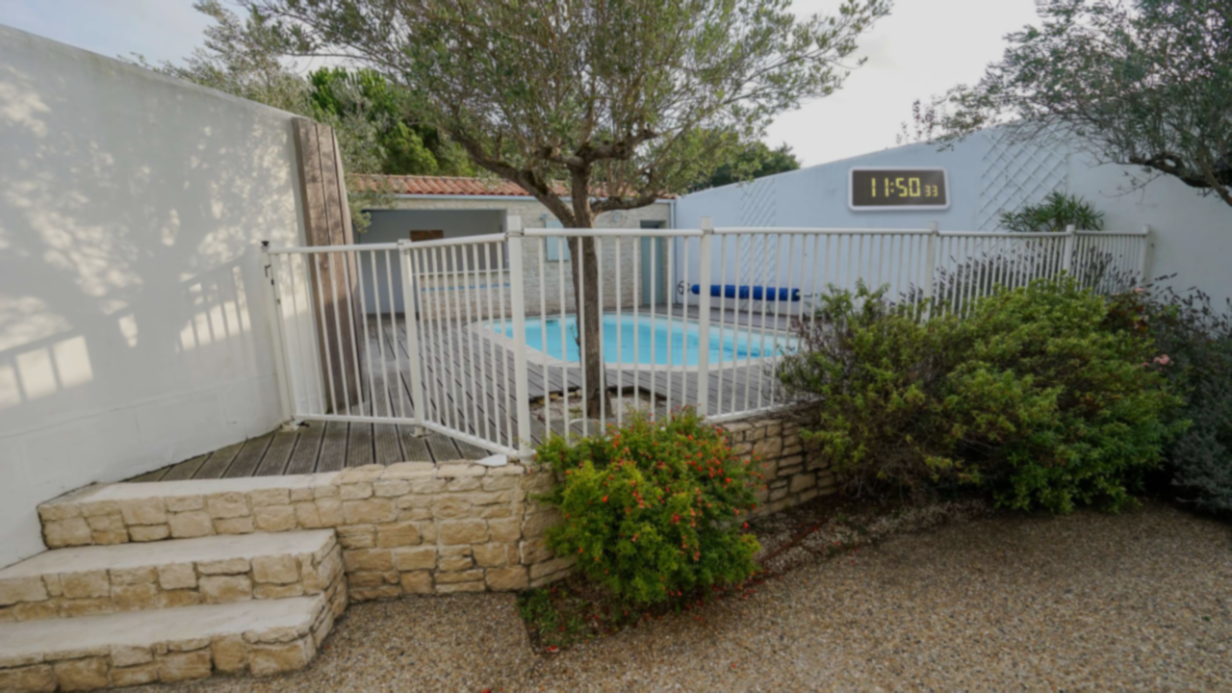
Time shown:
{"hour": 11, "minute": 50}
